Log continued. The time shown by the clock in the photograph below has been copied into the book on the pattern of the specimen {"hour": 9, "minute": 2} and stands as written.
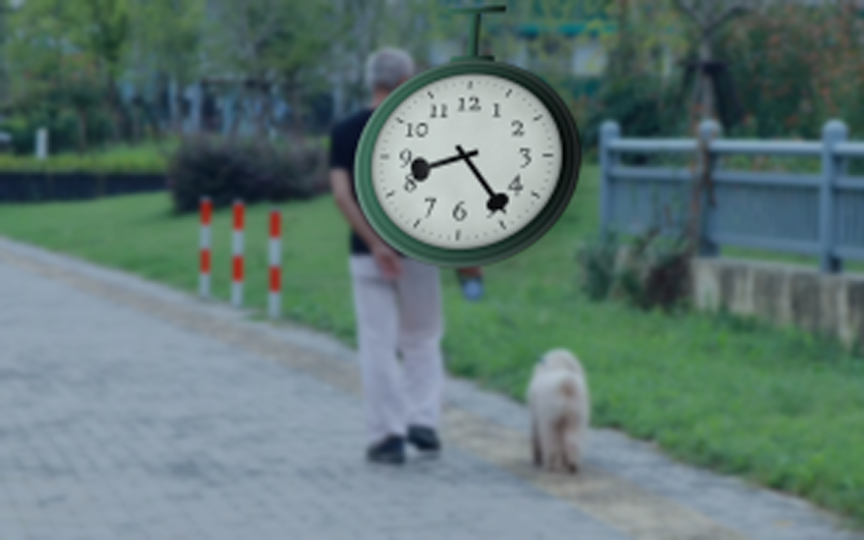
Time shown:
{"hour": 8, "minute": 24}
